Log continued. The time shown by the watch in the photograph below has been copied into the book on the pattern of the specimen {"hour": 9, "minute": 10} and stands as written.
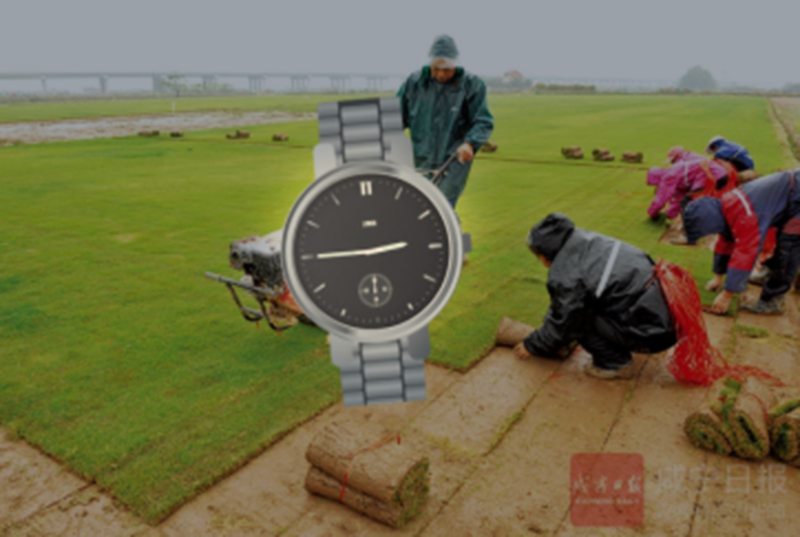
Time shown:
{"hour": 2, "minute": 45}
